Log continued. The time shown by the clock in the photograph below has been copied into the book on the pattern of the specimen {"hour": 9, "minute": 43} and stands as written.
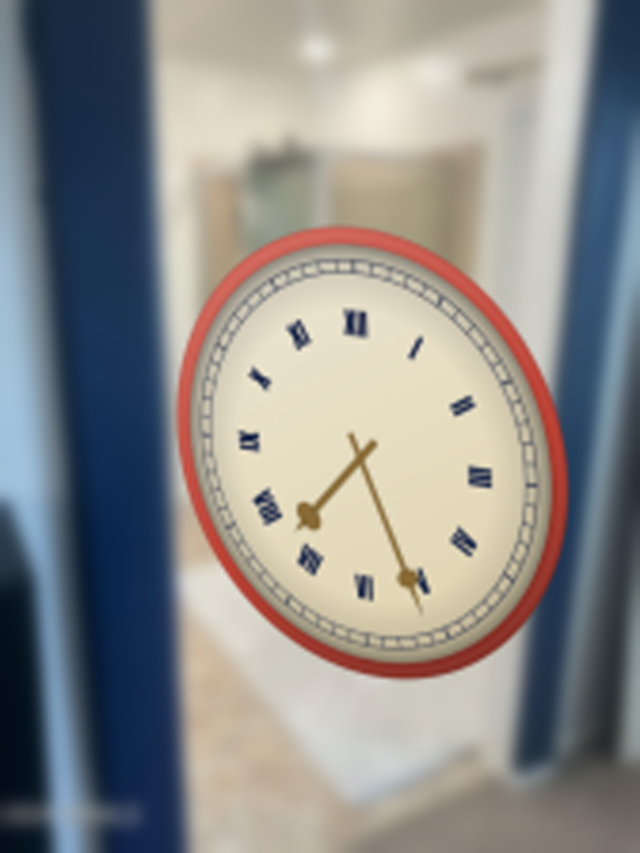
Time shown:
{"hour": 7, "minute": 26}
